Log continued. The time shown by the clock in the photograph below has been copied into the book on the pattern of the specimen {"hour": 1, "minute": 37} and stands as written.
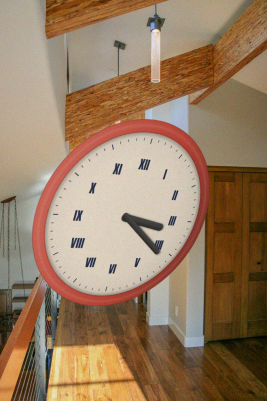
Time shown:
{"hour": 3, "minute": 21}
